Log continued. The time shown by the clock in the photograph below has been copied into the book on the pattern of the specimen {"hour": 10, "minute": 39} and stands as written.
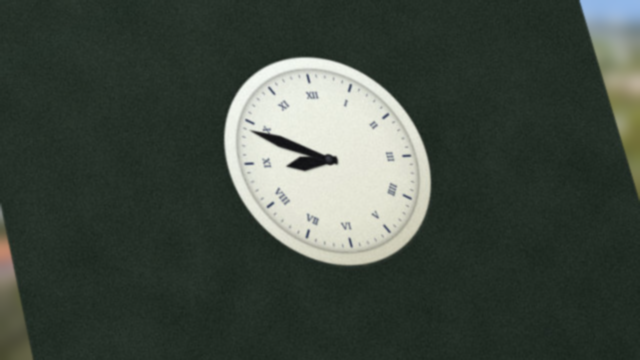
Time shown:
{"hour": 8, "minute": 49}
